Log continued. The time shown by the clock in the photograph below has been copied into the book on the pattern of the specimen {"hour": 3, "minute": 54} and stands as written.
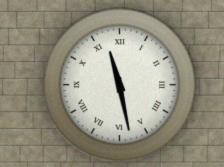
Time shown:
{"hour": 11, "minute": 28}
